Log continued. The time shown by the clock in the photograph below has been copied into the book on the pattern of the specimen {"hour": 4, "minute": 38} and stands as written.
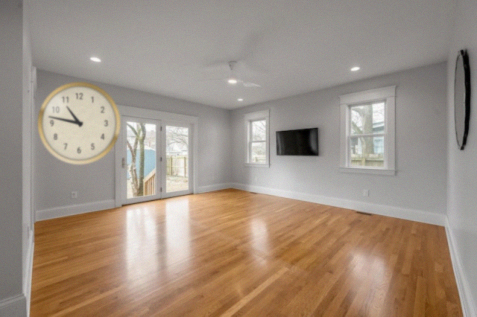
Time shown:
{"hour": 10, "minute": 47}
